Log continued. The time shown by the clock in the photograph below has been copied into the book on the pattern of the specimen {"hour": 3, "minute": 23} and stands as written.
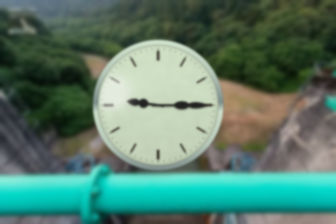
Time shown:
{"hour": 9, "minute": 15}
